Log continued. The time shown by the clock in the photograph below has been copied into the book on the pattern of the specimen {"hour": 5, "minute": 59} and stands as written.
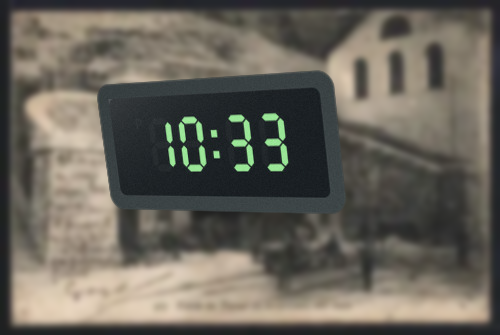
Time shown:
{"hour": 10, "minute": 33}
